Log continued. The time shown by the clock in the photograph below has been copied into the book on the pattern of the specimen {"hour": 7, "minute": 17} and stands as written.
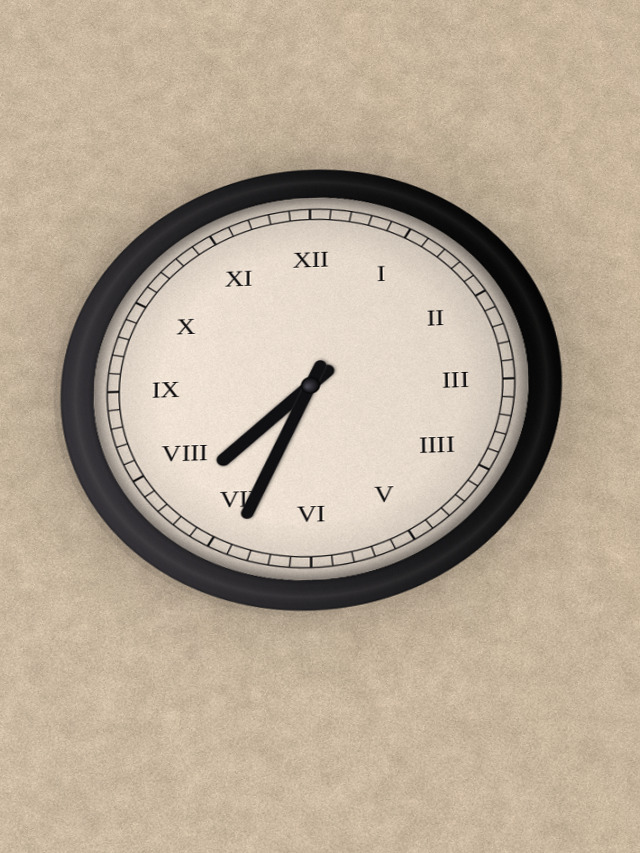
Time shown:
{"hour": 7, "minute": 34}
